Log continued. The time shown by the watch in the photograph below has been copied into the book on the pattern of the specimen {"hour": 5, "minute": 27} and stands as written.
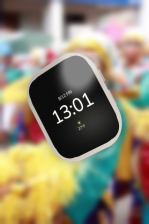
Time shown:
{"hour": 13, "minute": 1}
